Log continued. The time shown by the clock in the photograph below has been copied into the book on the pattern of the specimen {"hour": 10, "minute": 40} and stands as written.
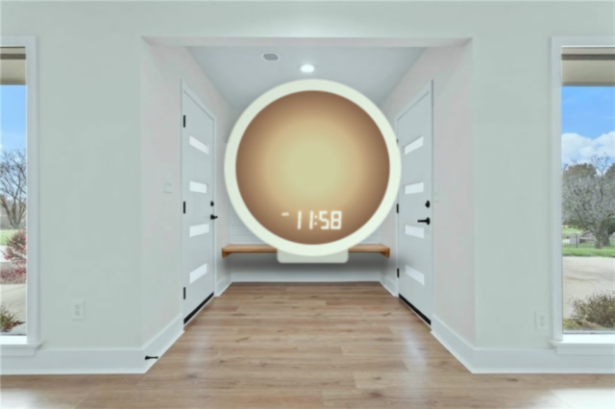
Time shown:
{"hour": 11, "minute": 58}
